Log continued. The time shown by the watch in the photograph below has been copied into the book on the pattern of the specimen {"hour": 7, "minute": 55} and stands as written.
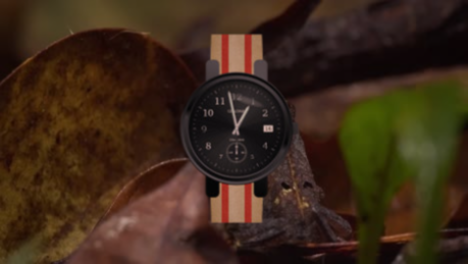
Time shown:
{"hour": 12, "minute": 58}
